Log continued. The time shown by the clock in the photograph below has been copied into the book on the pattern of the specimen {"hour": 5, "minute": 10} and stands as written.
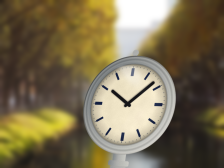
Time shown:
{"hour": 10, "minute": 8}
